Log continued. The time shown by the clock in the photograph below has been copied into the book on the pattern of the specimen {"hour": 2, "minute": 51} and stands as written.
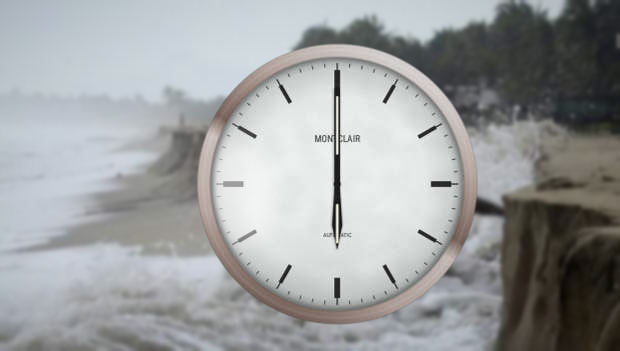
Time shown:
{"hour": 6, "minute": 0}
